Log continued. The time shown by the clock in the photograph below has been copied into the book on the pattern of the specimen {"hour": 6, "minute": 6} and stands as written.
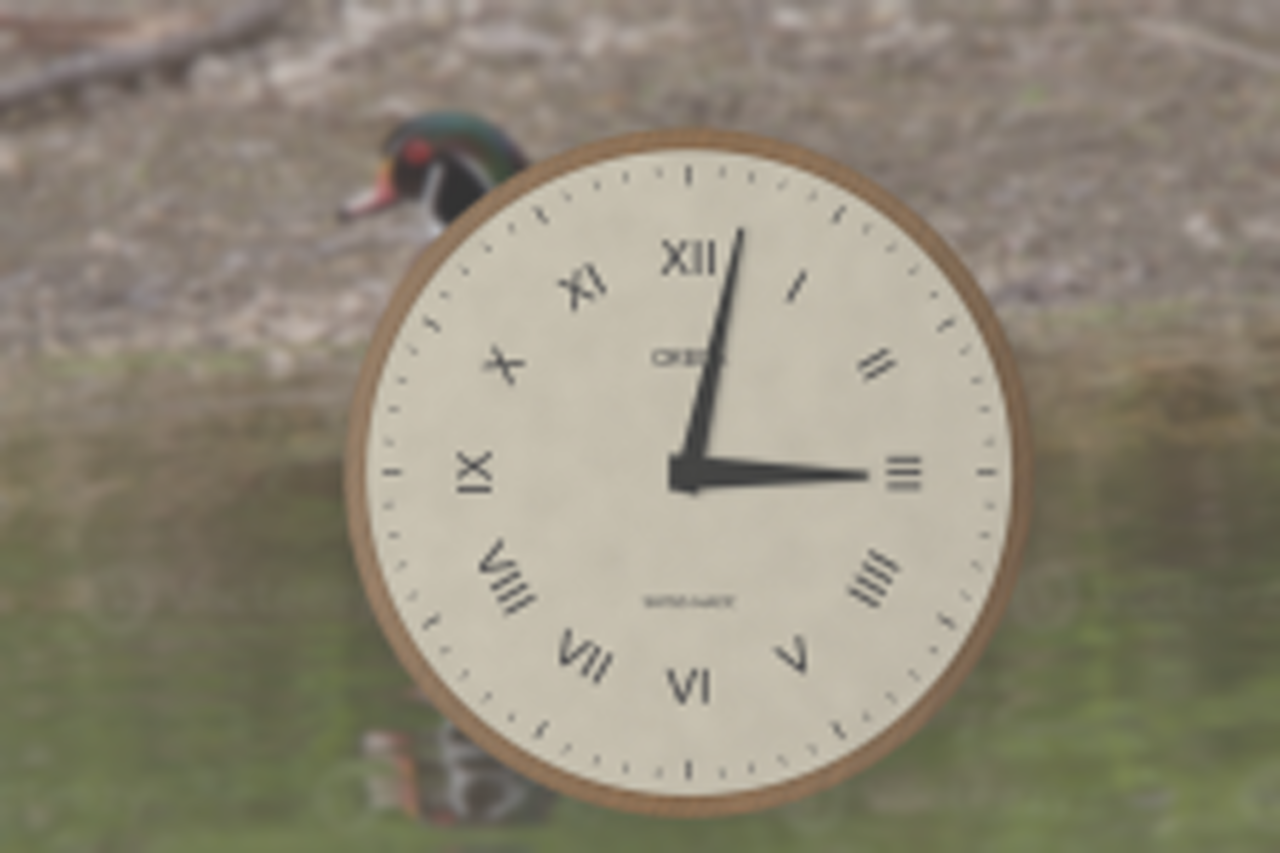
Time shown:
{"hour": 3, "minute": 2}
